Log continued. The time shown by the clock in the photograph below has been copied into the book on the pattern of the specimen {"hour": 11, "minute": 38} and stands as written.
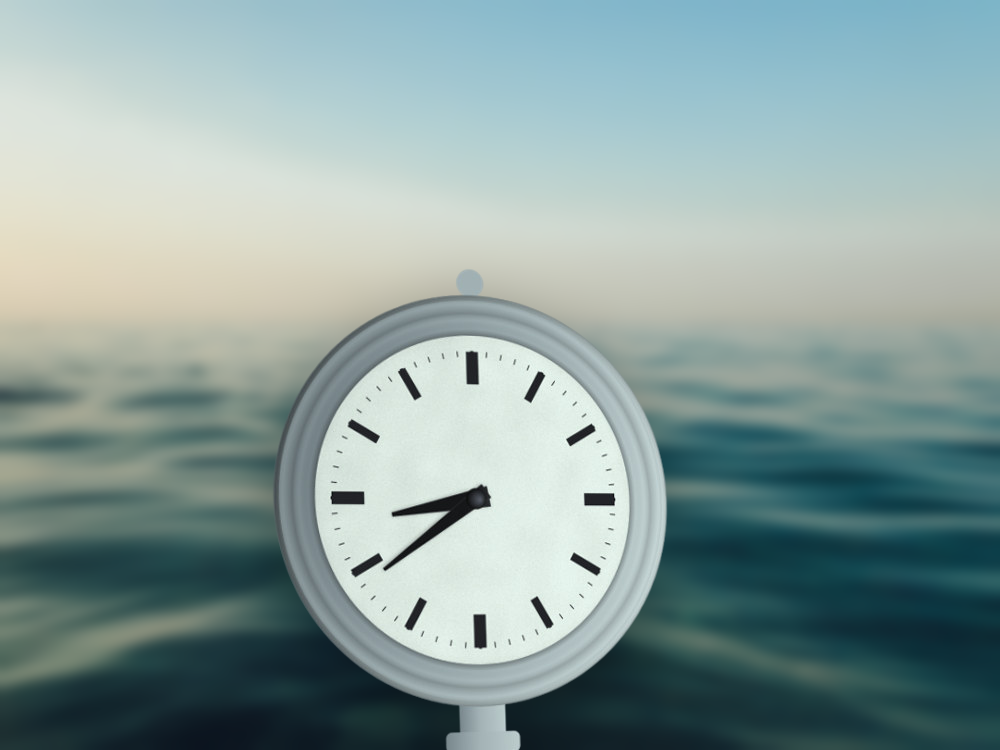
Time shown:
{"hour": 8, "minute": 39}
